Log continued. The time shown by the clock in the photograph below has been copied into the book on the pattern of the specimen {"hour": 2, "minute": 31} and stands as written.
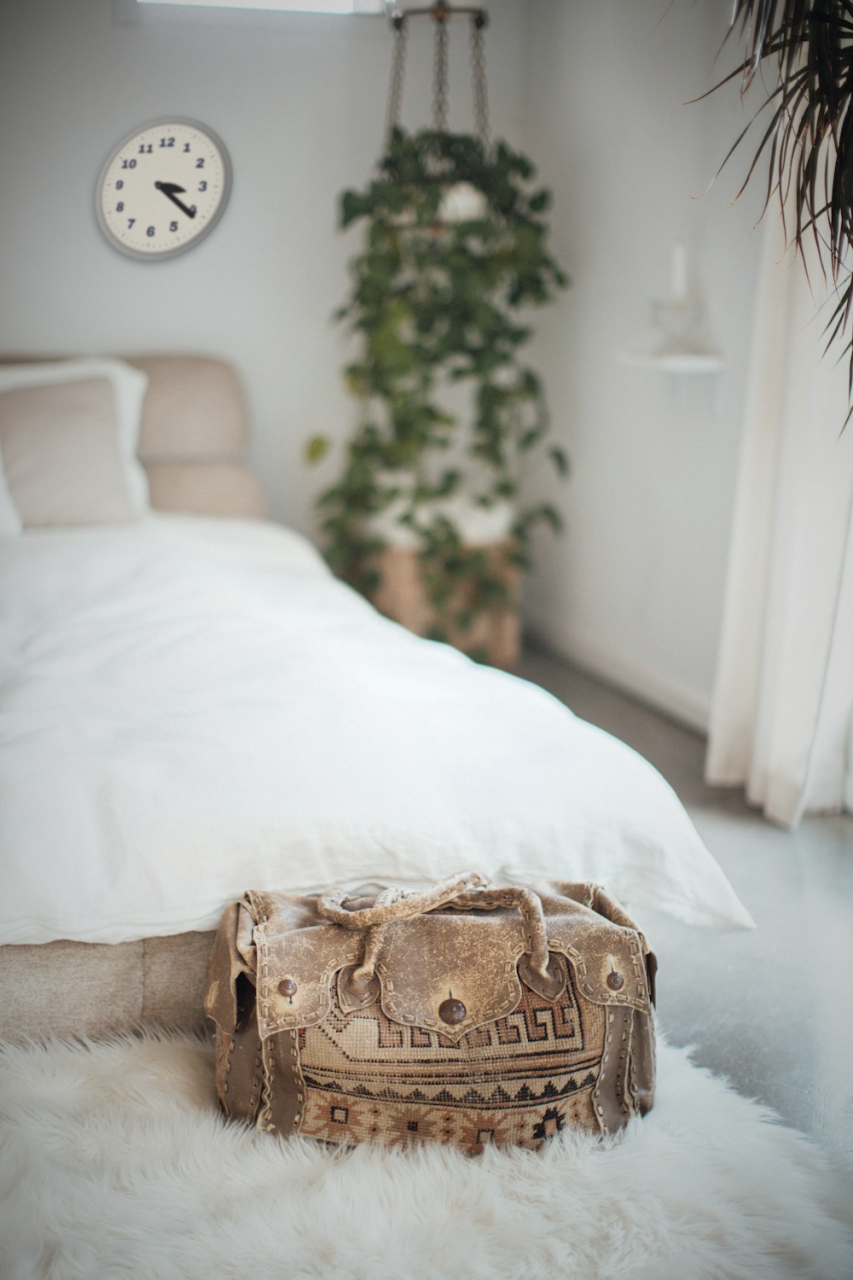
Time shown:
{"hour": 3, "minute": 21}
